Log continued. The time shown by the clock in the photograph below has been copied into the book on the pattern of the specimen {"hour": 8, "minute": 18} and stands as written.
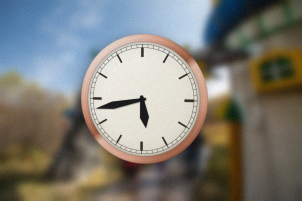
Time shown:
{"hour": 5, "minute": 43}
